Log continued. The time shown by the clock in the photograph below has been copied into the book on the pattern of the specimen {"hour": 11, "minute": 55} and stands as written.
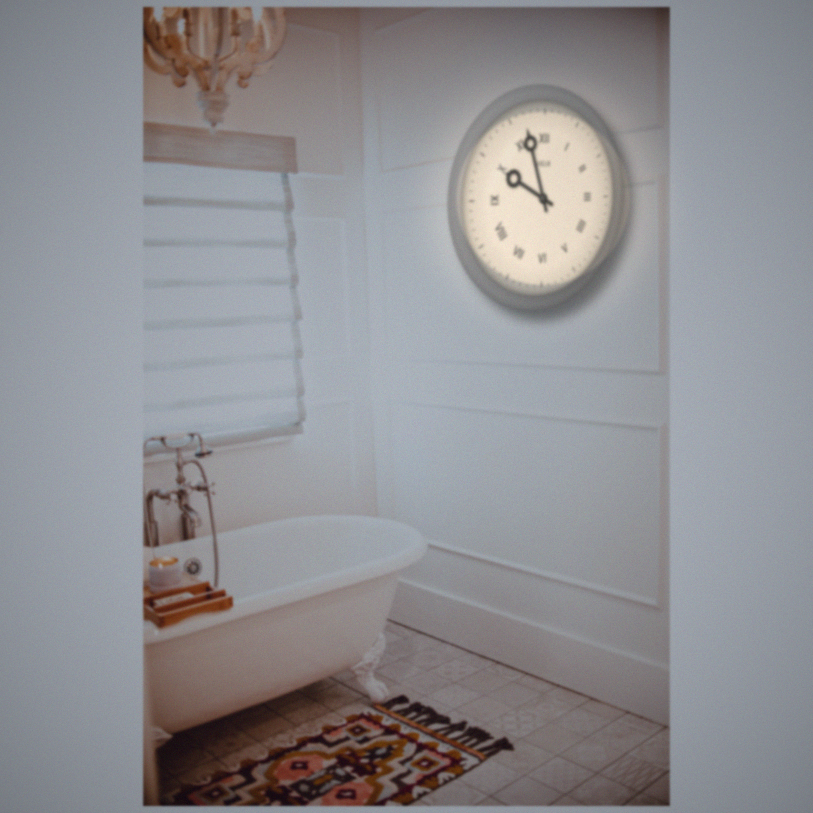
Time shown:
{"hour": 9, "minute": 57}
